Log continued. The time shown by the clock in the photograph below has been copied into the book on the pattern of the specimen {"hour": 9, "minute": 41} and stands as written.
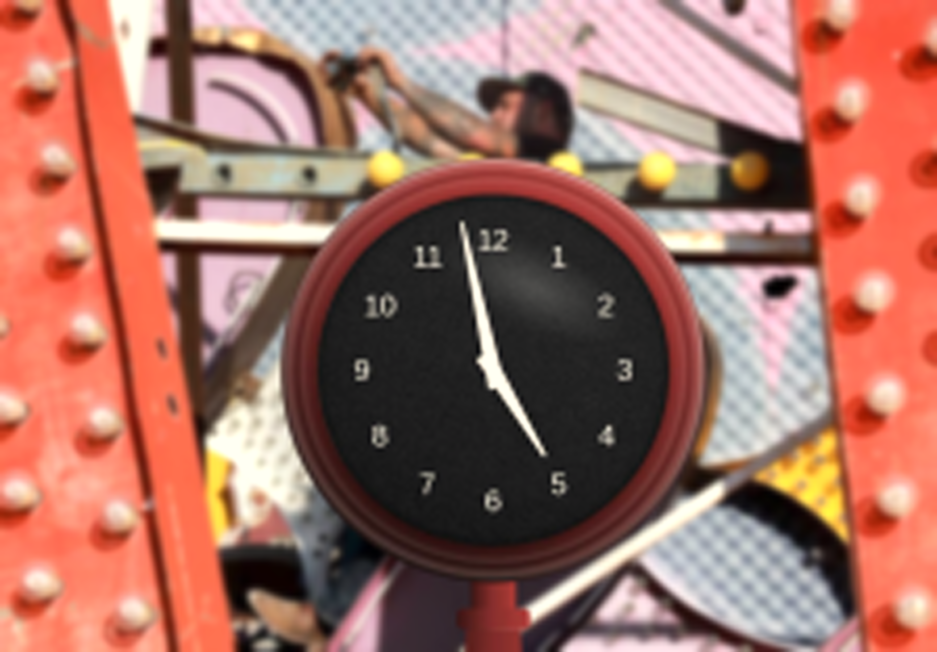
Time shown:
{"hour": 4, "minute": 58}
